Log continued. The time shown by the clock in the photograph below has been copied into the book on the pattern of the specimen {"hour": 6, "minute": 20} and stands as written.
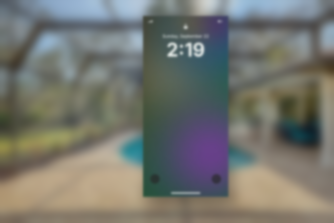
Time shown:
{"hour": 2, "minute": 19}
